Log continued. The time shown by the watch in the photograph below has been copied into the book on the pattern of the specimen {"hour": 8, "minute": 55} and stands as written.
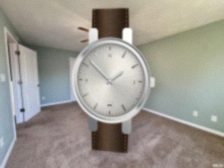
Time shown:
{"hour": 1, "minute": 52}
